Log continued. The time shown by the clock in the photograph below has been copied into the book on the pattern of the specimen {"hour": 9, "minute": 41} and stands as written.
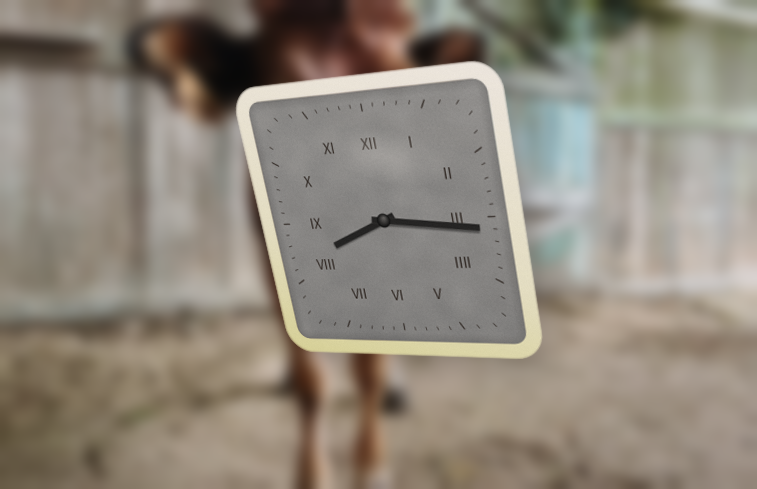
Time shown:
{"hour": 8, "minute": 16}
